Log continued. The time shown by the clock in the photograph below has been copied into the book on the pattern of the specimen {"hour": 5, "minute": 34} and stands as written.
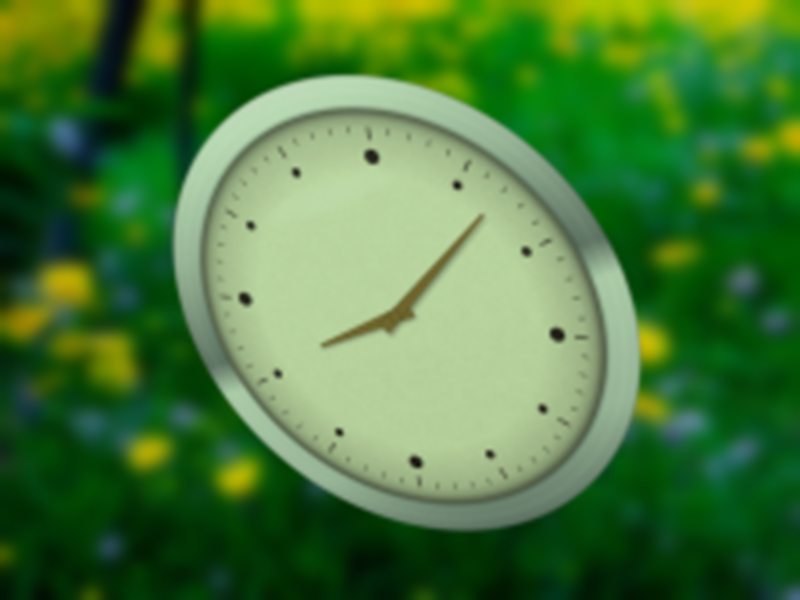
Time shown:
{"hour": 8, "minute": 7}
